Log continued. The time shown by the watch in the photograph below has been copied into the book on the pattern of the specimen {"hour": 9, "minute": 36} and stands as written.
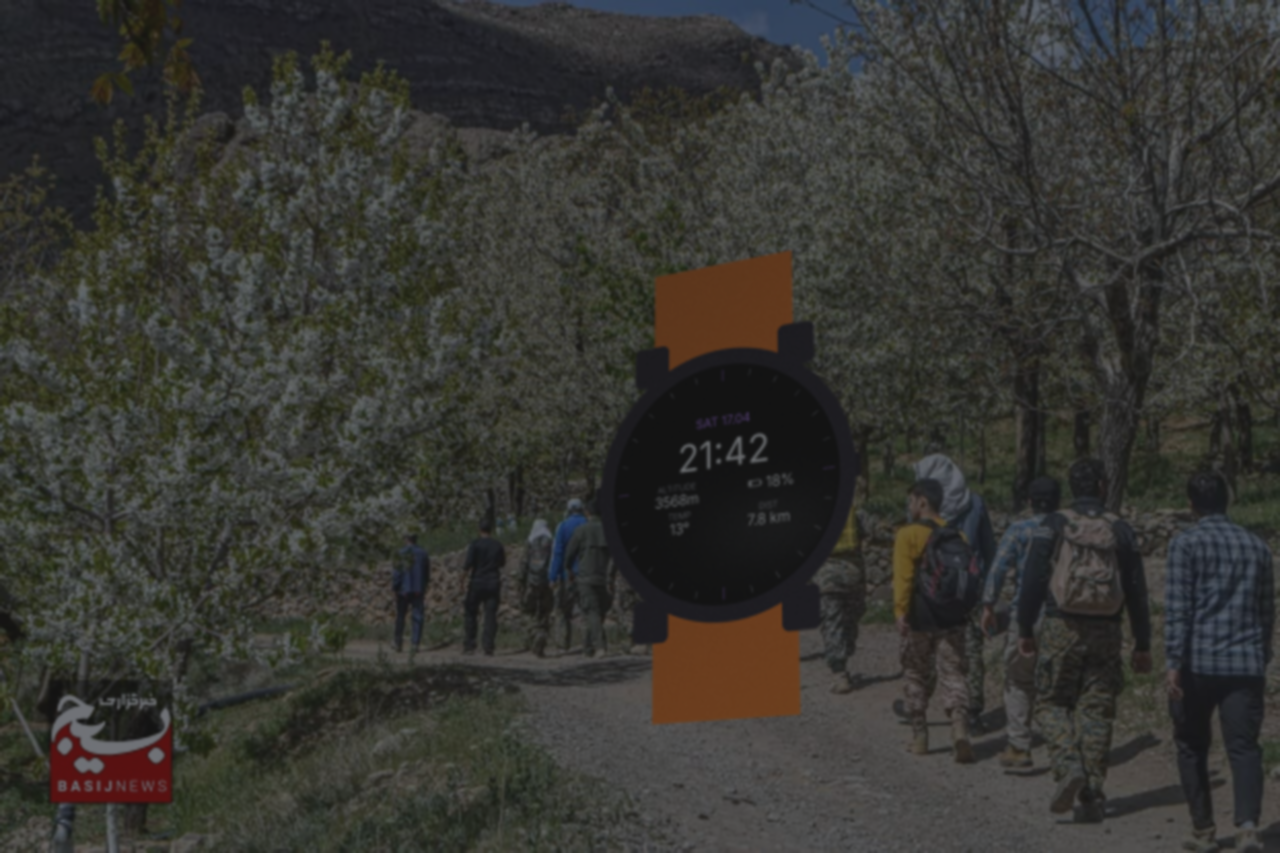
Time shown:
{"hour": 21, "minute": 42}
